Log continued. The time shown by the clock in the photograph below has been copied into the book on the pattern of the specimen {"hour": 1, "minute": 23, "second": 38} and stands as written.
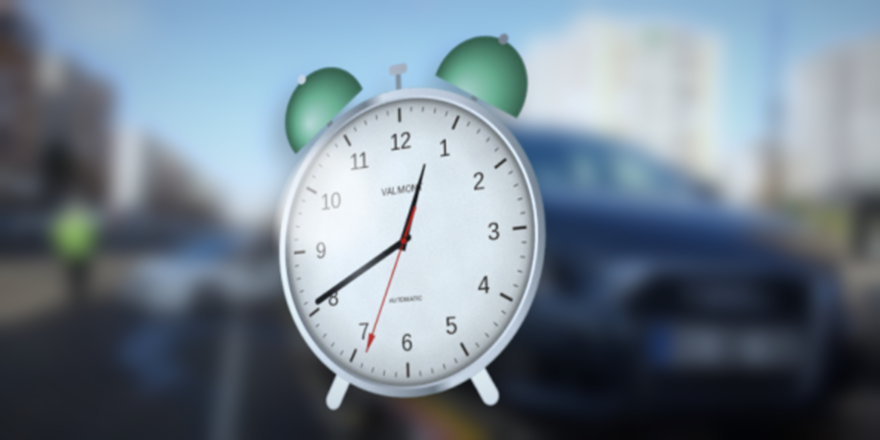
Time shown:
{"hour": 12, "minute": 40, "second": 34}
